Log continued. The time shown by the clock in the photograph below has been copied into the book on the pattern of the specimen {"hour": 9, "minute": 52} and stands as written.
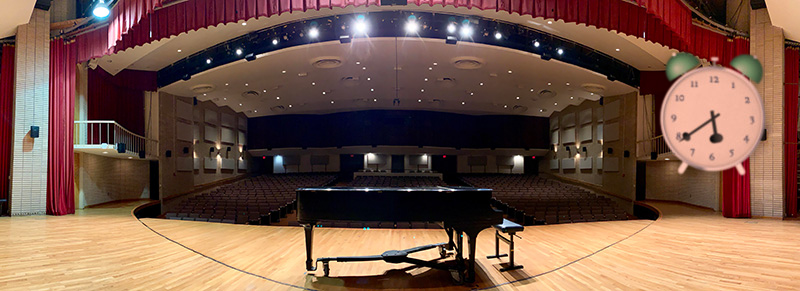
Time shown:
{"hour": 5, "minute": 39}
